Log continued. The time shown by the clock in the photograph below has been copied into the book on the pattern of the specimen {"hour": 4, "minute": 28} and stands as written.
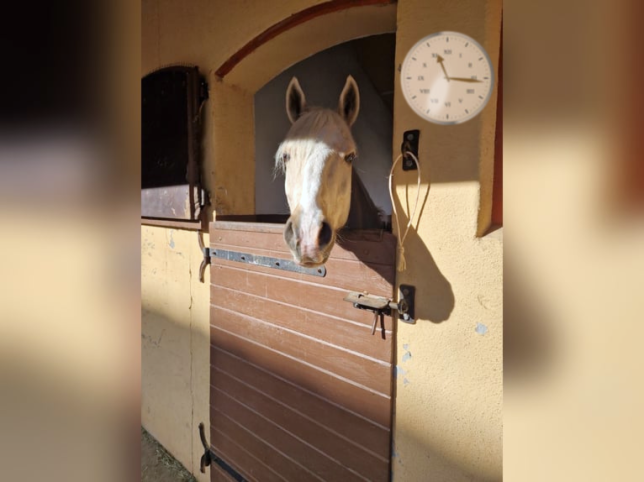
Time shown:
{"hour": 11, "minute": 16}
